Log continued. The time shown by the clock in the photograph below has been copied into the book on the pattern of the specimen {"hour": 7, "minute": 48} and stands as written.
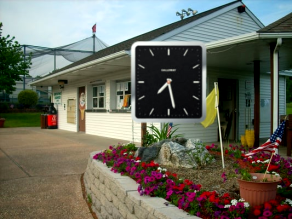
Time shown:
{"hour": 7, "minute": 28}
